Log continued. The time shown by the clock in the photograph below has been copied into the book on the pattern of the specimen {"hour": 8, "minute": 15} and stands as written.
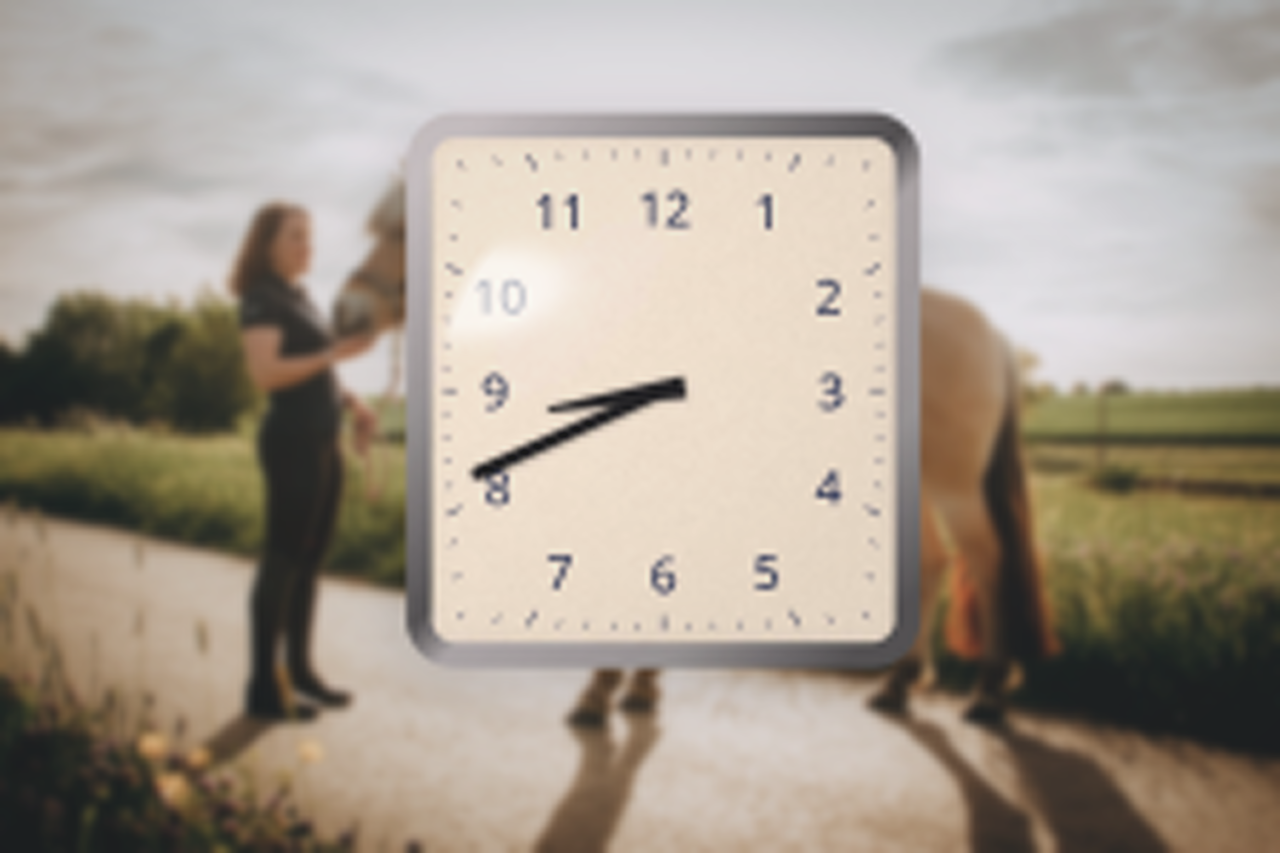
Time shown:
{"hour": 8, "minute": 41}
